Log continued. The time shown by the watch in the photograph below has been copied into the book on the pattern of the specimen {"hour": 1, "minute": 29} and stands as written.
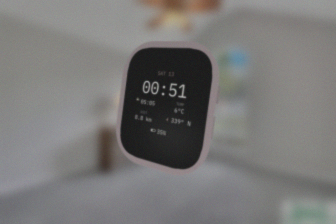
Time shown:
{"hour": 0, "minute": 51}
